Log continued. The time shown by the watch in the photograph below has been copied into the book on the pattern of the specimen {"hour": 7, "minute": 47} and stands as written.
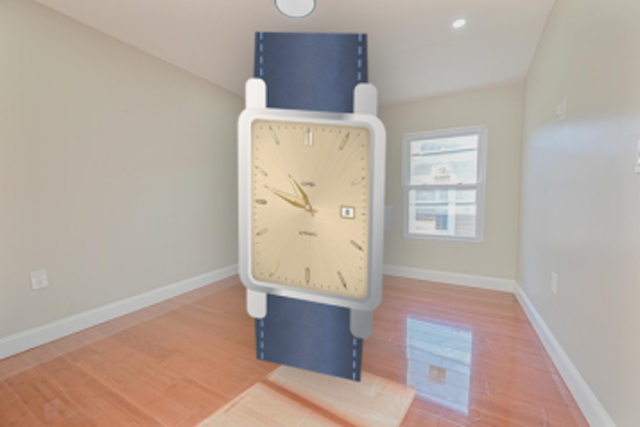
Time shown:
{"hour": 10, "minute": 48}
